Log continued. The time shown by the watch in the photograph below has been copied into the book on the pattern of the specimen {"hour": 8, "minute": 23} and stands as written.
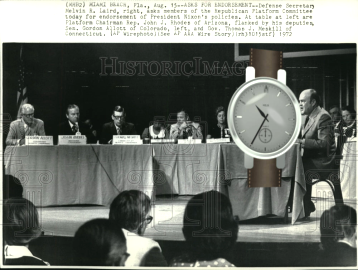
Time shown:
{"hour": 10, "minute": 35}
